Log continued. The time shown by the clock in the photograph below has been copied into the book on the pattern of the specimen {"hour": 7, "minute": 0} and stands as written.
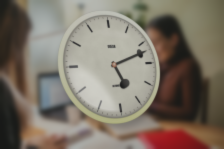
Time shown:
{"hour": 5, "minute": 12}
